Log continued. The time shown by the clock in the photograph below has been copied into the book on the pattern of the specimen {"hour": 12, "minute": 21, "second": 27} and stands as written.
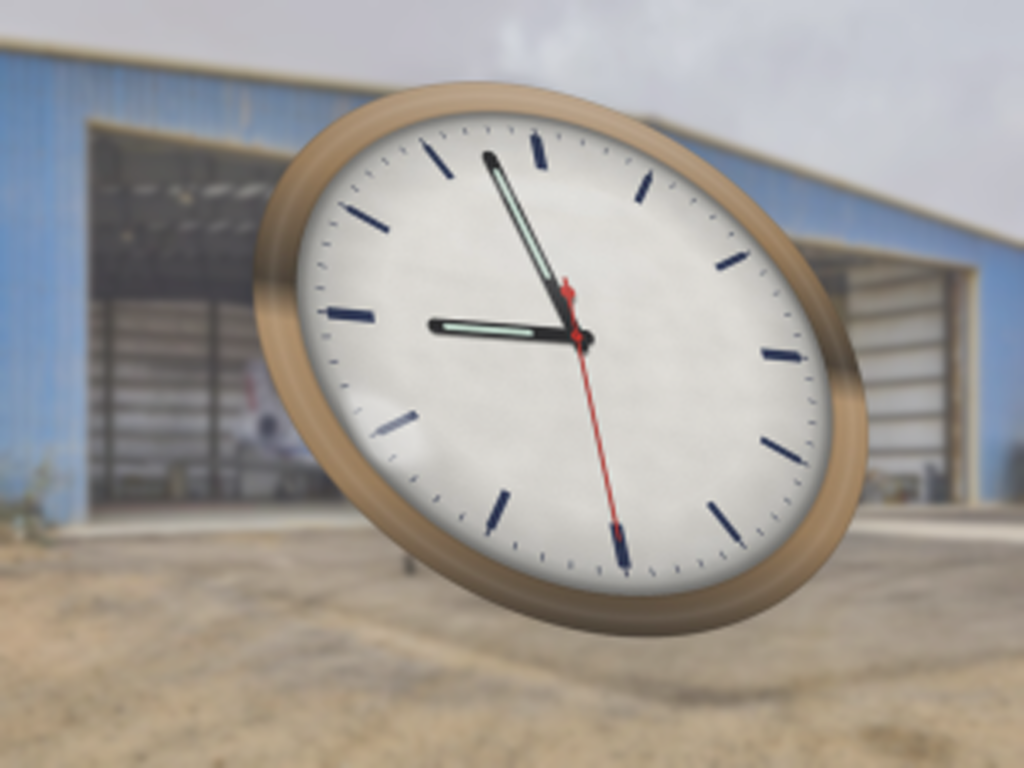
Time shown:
{"hour": 8, "minute": 57, "second": 30}
